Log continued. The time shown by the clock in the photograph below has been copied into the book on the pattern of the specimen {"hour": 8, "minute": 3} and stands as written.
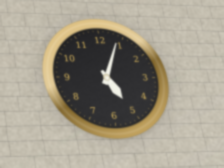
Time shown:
{"hour": 5, "minute": 4}
